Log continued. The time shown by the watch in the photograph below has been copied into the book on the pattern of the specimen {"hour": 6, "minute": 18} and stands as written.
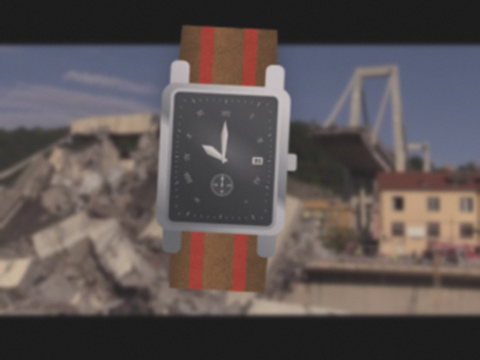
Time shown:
{"hour": 10, "minute": 0}
